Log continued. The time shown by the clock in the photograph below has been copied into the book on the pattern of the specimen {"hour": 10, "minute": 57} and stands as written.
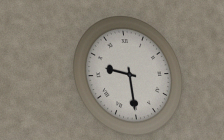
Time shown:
{"hour": 9, "minute": 30}
